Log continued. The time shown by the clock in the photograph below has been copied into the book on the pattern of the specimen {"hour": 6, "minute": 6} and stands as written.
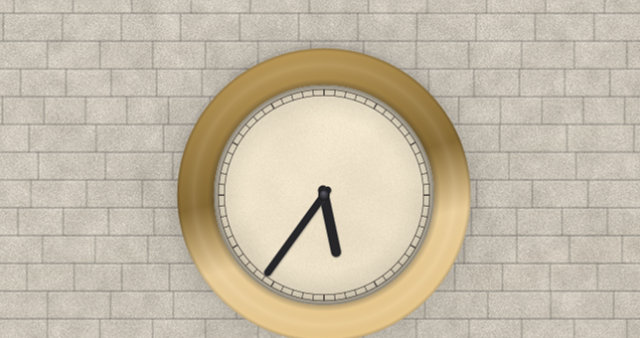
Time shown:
{"hour": 5, "minute": 36}
